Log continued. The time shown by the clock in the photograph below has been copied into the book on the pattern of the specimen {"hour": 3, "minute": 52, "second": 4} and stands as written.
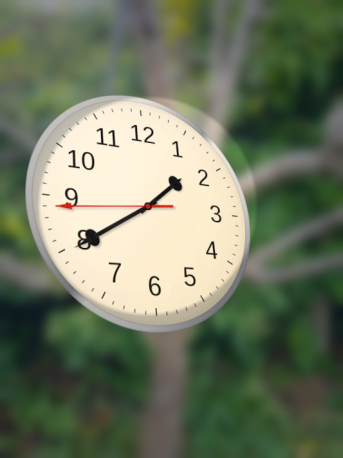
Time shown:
{"hour": 1, "minute": 39, "second": 44}
